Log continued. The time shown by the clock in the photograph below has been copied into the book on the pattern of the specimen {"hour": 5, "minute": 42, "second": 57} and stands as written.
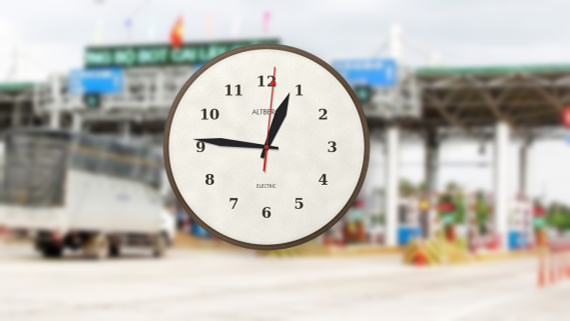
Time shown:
{"hour": 12, "minute": 46, "second": 1}
